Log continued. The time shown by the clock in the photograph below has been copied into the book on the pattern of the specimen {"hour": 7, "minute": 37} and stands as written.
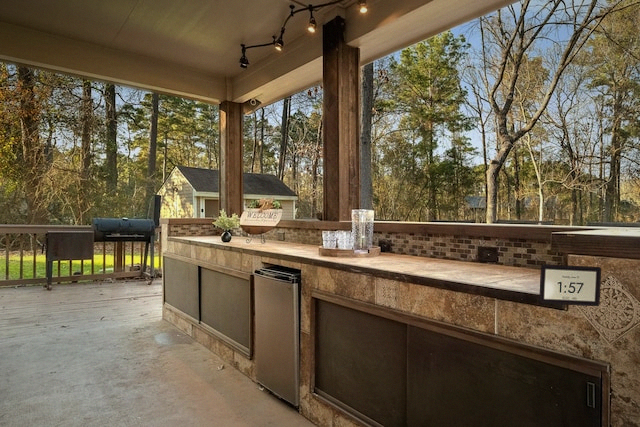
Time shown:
{"hour": 1, "minute": 57}
